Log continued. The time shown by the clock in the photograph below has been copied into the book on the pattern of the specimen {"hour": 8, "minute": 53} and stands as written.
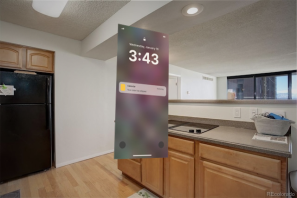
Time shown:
{"hour": 3, "minute": 43}
